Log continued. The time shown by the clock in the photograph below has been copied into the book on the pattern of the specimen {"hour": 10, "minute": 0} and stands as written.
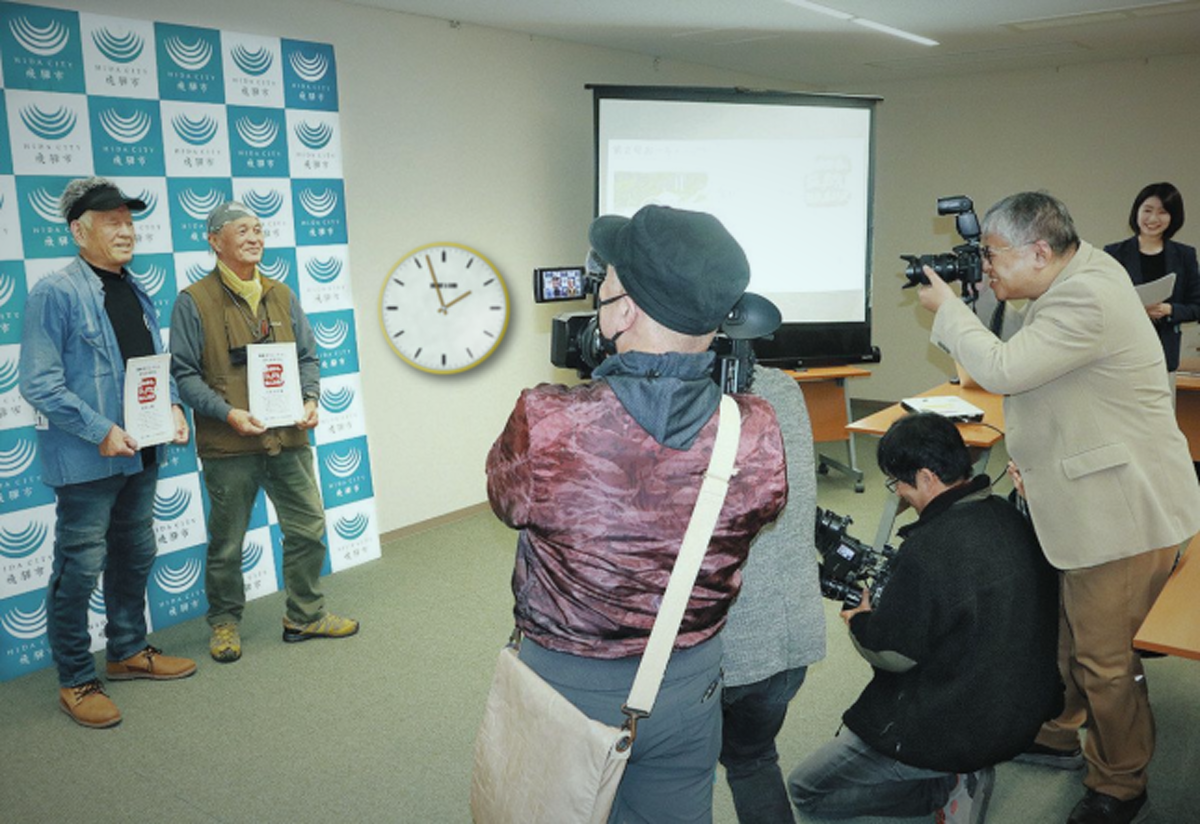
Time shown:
{"hour": 1, "minute": 57}
